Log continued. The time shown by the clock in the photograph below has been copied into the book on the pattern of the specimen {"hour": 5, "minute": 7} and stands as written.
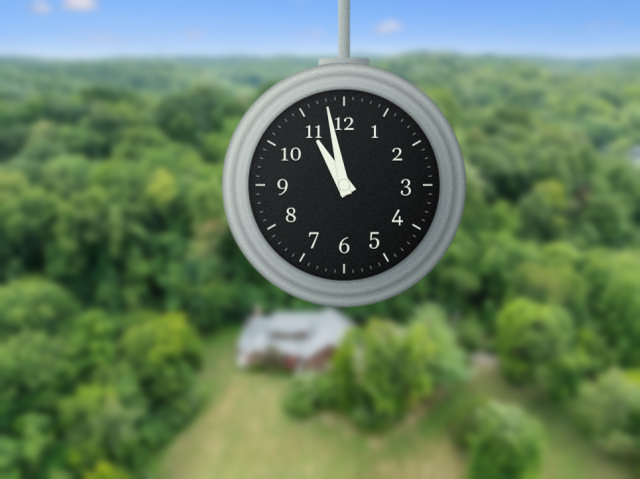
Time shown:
{"hour": 10, "minute": 58}
